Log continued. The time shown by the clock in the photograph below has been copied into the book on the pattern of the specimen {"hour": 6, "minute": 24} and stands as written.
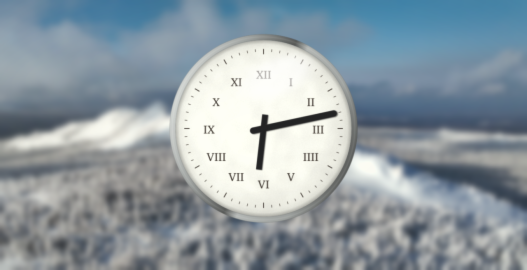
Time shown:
{"hour": 6, "minute": 13}
